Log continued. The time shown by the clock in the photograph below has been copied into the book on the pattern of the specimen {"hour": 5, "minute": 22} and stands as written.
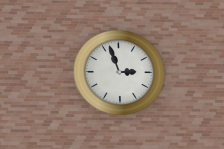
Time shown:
{"hour": 2, "minute": 57}
